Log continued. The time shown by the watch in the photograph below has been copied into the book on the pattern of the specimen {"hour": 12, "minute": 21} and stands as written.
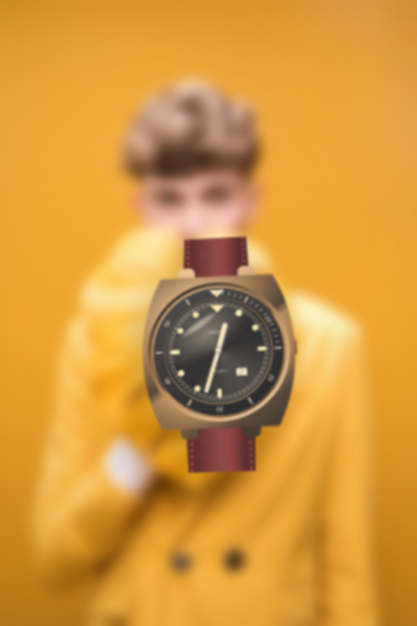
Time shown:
{"hour": 12, "minute": 33}
